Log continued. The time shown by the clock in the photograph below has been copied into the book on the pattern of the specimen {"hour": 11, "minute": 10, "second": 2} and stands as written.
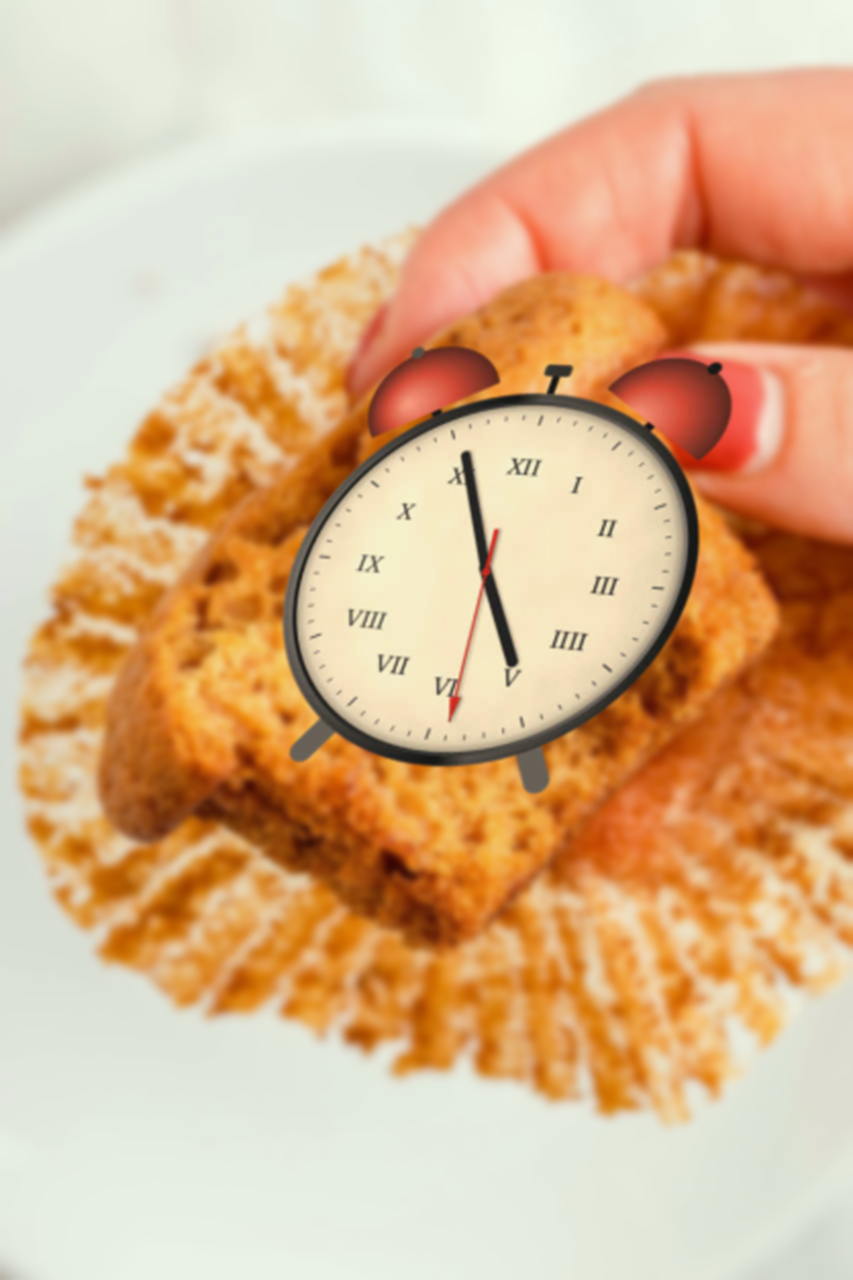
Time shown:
{"hour": 4, "minute": 55, "second": 29}
